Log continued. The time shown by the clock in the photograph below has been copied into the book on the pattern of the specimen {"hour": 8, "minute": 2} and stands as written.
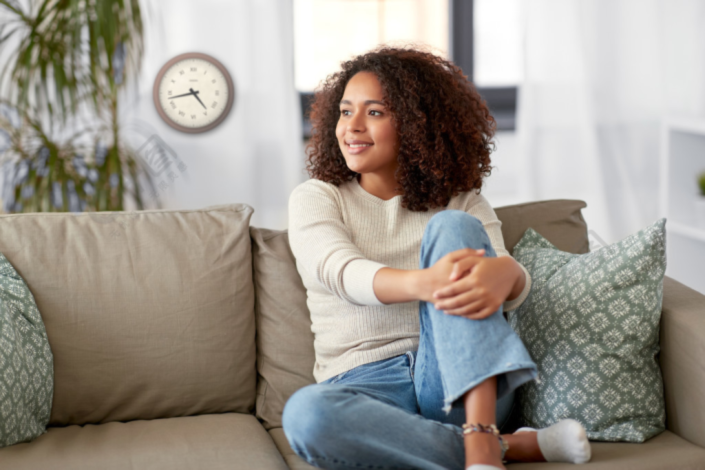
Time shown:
{"hour": 4, "minute": 43}
